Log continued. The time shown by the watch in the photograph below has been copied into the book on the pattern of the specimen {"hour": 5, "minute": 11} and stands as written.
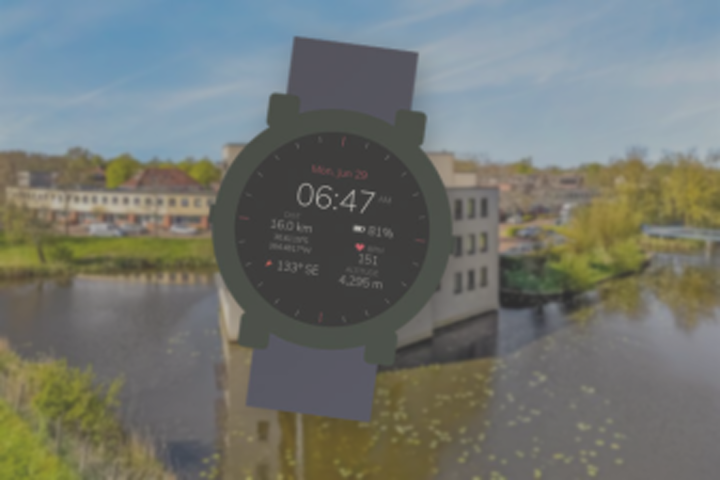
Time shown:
{"hour": 6, "minute": 47}
